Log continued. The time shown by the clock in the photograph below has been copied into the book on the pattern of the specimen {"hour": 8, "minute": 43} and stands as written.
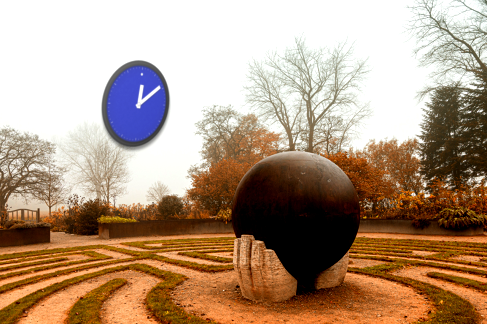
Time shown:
{"hour": 12, "minute": 9}
